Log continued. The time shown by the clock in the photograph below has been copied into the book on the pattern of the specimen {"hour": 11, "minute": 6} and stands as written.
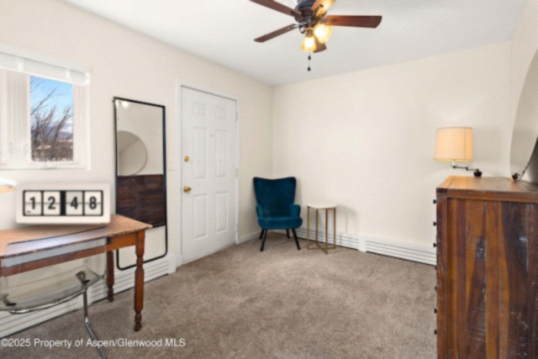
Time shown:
{"hour": 12, "minute": 48}
